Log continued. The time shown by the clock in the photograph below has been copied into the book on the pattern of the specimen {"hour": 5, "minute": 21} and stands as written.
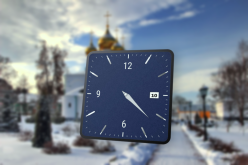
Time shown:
{"hour": 4, "minute": 22}
